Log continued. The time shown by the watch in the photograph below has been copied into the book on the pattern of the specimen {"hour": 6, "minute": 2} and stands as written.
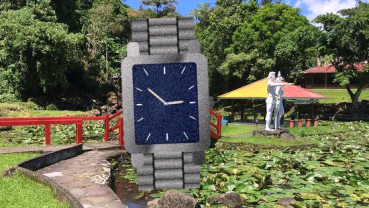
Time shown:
{"hour": 2, "minute": 52}
